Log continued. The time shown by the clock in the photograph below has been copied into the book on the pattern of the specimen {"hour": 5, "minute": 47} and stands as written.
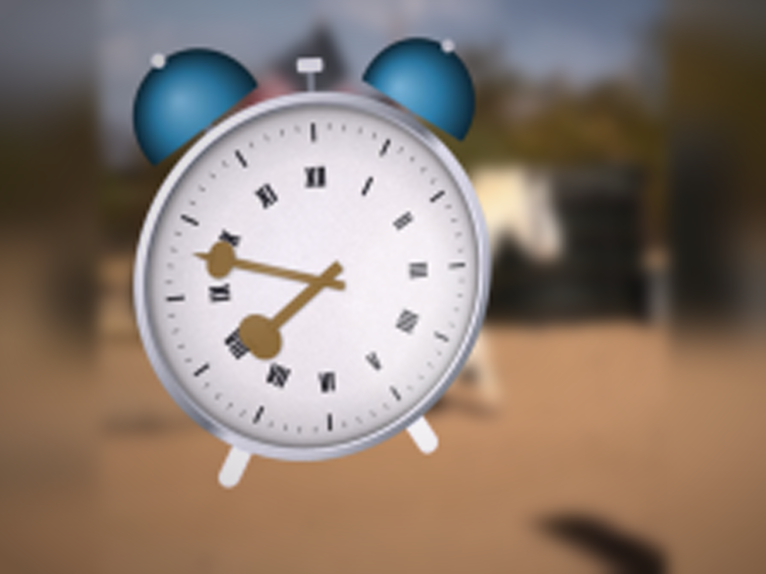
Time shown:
{"hour": 7, "minute": 48}
